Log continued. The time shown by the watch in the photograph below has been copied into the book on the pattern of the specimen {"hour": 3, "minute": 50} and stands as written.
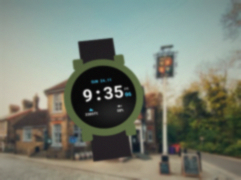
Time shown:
{"hour": 9, "minute": 35}
